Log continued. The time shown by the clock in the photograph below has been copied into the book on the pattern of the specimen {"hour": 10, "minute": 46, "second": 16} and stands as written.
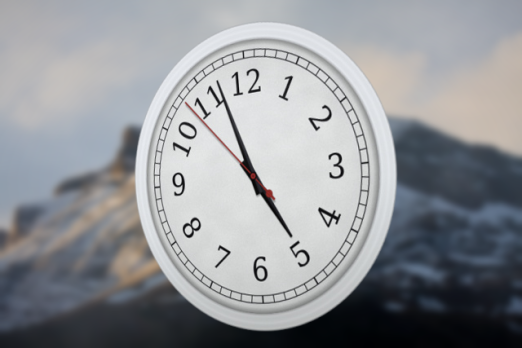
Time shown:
{"hour": 4, "minute": 56, "second": 53}
